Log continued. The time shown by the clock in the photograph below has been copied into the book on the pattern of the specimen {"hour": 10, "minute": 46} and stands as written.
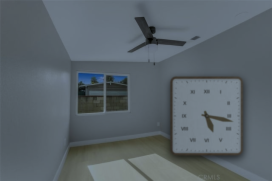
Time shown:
{"hour": 5, "minute": 17}
